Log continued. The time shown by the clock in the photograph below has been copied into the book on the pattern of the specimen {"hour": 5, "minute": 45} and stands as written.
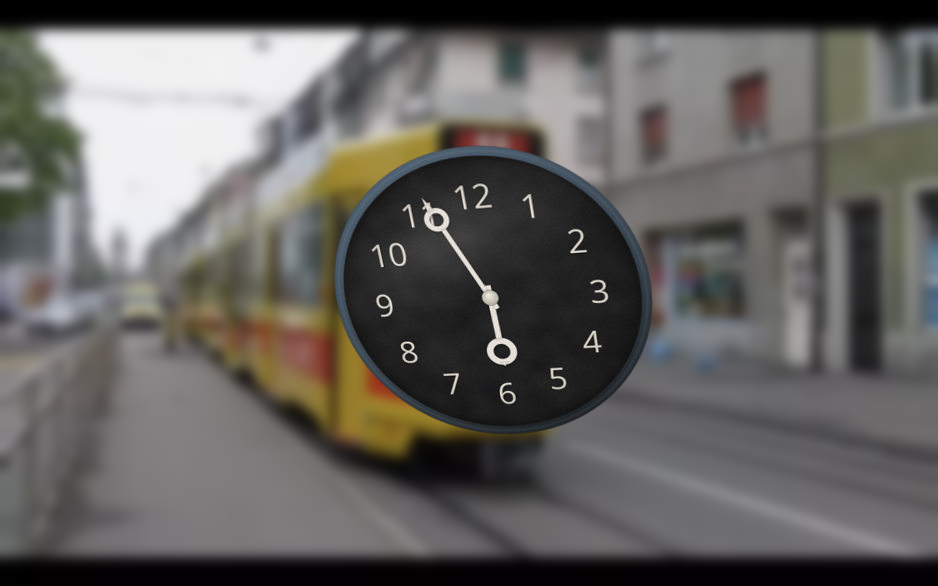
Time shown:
{"hour": 5, "minute": 56}
